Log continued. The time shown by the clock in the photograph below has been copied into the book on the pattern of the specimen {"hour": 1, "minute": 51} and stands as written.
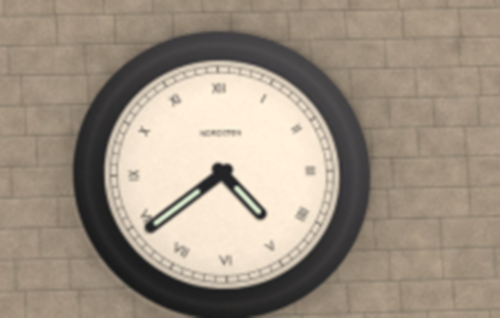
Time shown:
{"hour": 4, "minute": 39}
